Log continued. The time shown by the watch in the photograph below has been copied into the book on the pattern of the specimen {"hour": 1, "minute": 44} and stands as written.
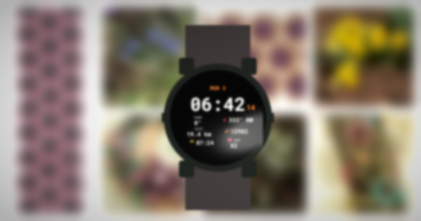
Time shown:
{"hour": 6, "minute": 42}
